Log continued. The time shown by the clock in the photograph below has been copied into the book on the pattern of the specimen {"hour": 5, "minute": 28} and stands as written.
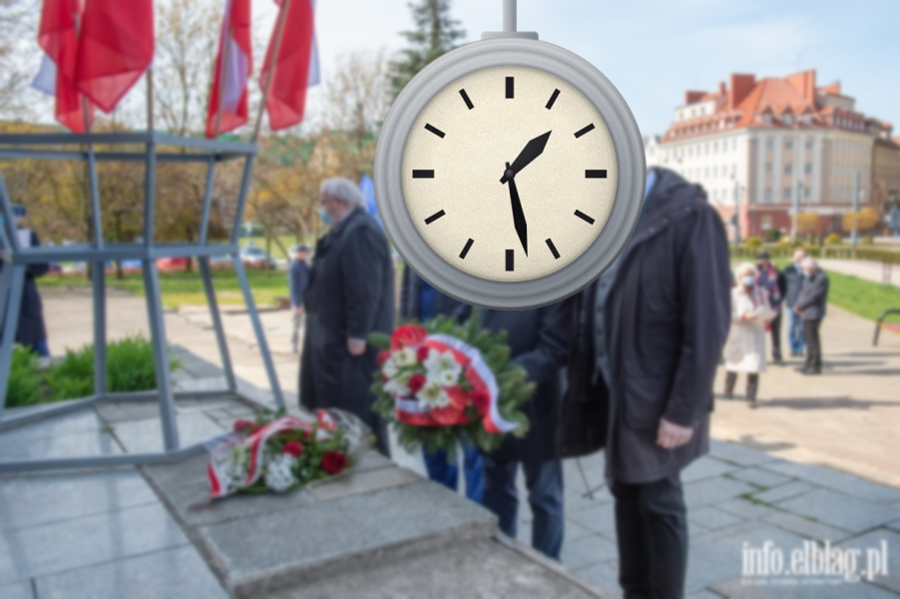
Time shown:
{"hour": 1, "minute": 28}
